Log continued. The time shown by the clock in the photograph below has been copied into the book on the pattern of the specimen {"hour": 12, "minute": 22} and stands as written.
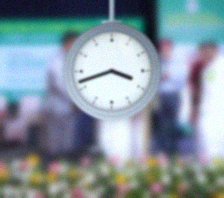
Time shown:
{"hour": 3, "minute": 42}
